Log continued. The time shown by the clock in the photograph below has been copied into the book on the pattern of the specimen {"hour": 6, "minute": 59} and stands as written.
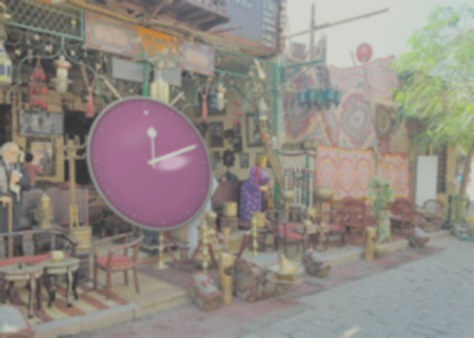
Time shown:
{"hour": 12, "minute": 12}
